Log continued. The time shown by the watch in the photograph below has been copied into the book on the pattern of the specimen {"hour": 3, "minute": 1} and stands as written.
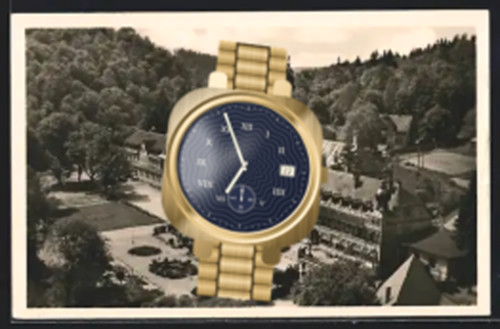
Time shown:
{"hour": 6, "minute": 56}
